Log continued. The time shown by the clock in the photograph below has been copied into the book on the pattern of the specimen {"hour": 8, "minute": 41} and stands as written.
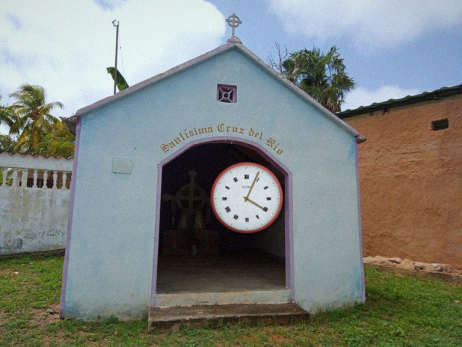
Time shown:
{"hour": 4, "minute": 4}
